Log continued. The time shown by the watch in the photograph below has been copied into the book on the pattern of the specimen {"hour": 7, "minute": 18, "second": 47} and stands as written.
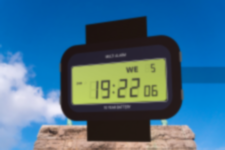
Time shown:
{"hour": 19, "minute": 22, "second": 6}
